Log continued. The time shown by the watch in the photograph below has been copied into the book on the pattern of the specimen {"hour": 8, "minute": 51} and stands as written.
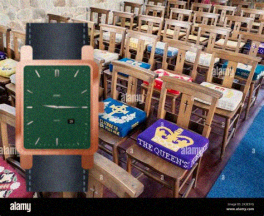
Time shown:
{"hour": 9, "minute": 15}
